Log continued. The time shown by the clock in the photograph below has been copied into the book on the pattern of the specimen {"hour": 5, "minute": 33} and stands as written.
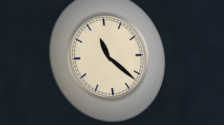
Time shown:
{"hour": 11, "minute": 22}
